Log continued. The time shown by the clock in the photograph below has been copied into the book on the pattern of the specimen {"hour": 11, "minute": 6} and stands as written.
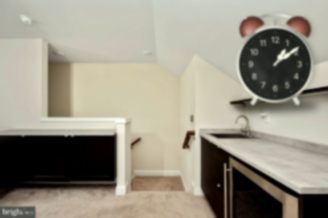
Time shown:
{"hour": 1, "minute": 9}
